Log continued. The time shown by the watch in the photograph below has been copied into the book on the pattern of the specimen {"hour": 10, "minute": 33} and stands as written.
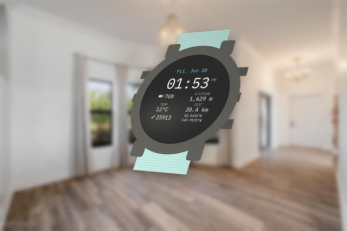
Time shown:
{"hour": 1, "minute": 53}
